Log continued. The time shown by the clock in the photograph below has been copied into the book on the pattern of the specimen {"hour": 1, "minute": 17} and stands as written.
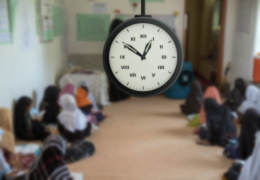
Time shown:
{"hour": 12, "minute": 51}
